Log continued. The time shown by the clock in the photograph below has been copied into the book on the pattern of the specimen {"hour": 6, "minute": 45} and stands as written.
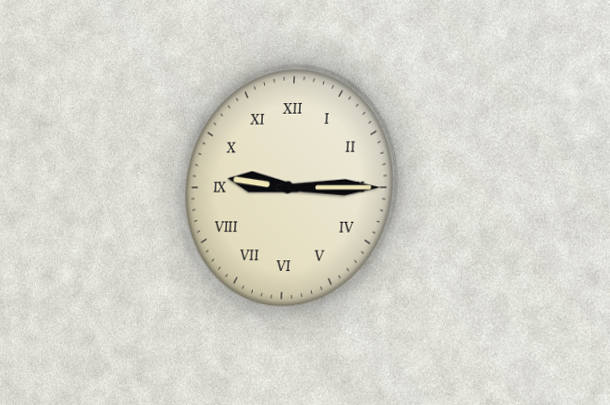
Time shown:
{"hour": 9, "minute": 15}
